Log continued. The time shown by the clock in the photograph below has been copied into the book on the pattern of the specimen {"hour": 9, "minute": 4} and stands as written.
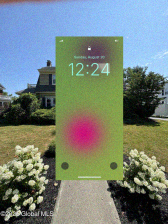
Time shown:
{"hour": 12, "minute": 24}
